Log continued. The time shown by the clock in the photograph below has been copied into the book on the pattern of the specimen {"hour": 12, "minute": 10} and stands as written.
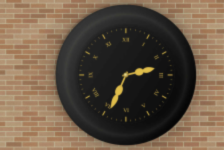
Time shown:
{"hour": 2, "minute": 34}
